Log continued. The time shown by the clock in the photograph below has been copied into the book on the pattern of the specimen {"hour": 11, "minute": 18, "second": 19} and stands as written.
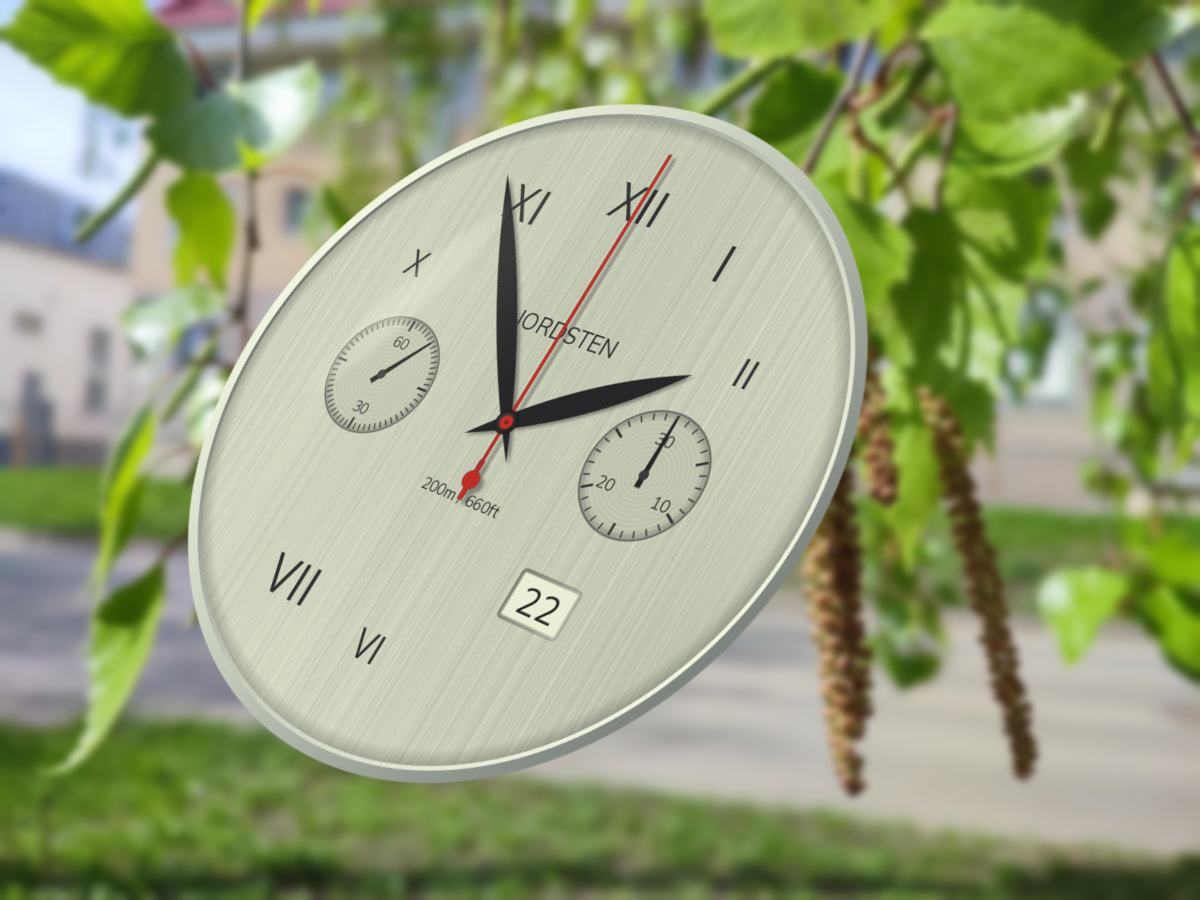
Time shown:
{"hour": 1, "minute": 54, "second": 6}
